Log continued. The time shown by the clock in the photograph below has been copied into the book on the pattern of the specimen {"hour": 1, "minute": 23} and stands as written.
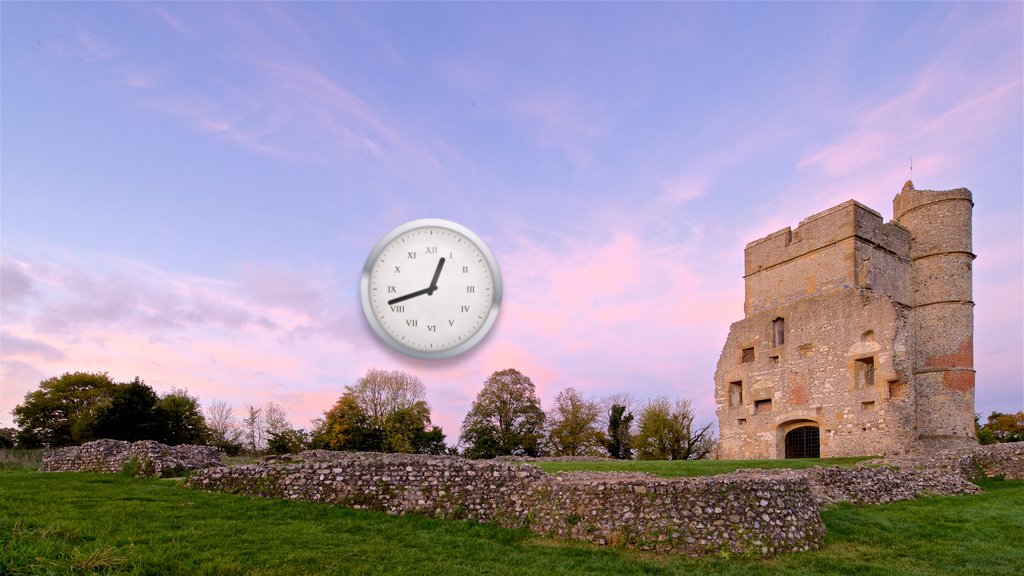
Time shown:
{"hour": 12, "minute": 42}
